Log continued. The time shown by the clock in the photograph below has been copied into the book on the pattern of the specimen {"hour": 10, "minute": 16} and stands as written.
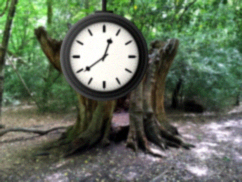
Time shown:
{"hour": 12, "minute": 39}
